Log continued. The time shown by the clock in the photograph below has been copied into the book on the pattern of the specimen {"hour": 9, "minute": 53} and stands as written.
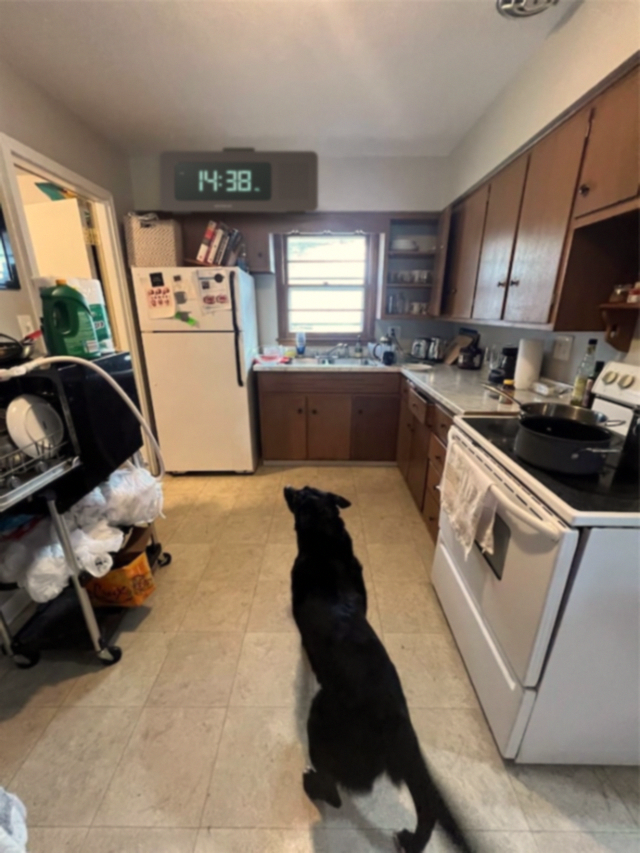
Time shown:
{"hour": 14, "minute": 38}
